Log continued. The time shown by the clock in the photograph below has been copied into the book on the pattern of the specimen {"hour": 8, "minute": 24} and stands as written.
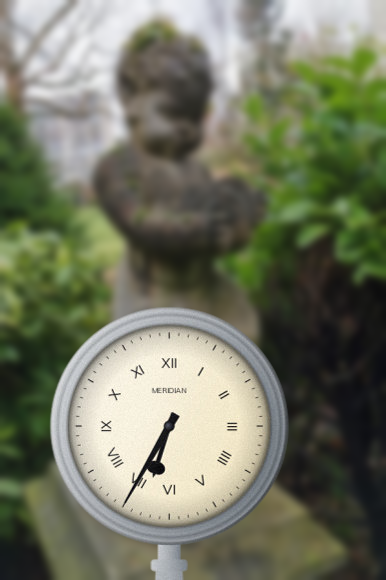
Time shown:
{"hour": 6, "minute": 35}
